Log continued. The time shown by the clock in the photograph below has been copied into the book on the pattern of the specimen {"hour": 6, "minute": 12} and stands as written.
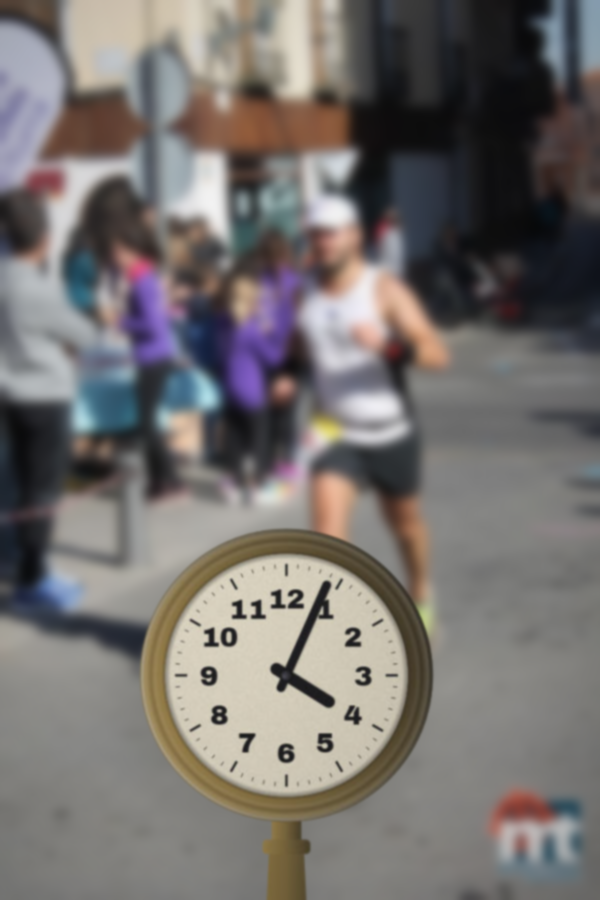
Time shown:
{"hour": 4, "minute": 4}
